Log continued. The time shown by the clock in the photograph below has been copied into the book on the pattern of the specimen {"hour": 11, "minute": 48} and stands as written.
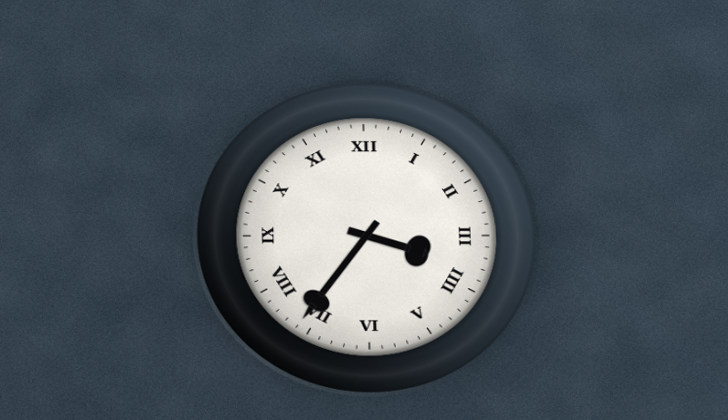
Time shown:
{"hour": 3, "minute": 36}
